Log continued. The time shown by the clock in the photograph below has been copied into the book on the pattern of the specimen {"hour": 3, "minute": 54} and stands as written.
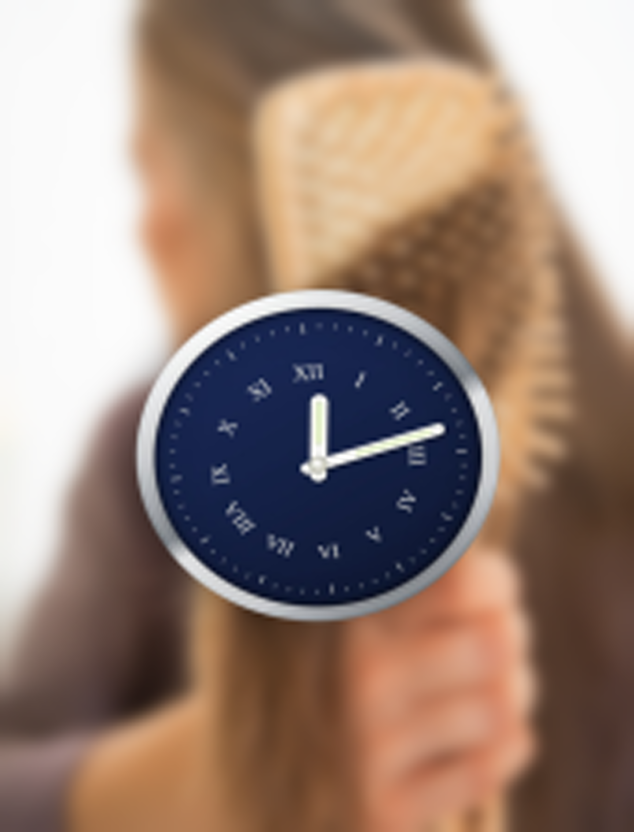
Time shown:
{"hour": 12, "minute": 13}
